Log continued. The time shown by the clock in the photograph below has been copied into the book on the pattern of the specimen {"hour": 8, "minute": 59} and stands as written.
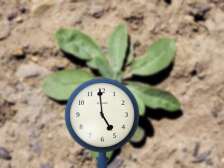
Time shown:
{"hour": 4, "minute": 59}
